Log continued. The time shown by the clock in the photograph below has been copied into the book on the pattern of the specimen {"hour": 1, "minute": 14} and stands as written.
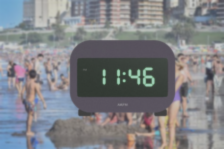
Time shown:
{"hour": 11, "minute": 46}
